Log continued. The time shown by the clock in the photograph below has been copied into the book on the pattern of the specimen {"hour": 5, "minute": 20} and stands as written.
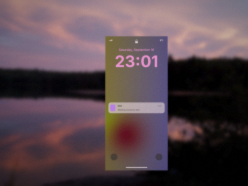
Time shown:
{"hour": 23, "minute": 1}
